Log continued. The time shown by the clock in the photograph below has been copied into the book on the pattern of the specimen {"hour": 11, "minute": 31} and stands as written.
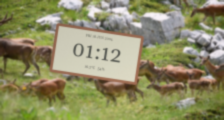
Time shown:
{"hour": 1, "minute": 12}
